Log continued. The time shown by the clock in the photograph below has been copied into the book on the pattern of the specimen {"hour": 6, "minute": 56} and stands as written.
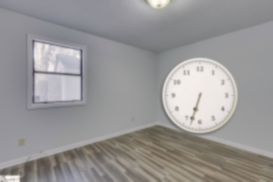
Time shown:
{"hour": 6, "minute": 33}
